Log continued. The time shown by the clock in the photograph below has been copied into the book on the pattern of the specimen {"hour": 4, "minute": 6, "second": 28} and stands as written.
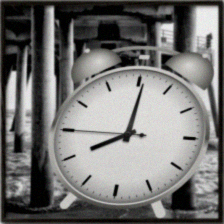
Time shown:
{"hour": 8, "minute": 0, "second": 45}
